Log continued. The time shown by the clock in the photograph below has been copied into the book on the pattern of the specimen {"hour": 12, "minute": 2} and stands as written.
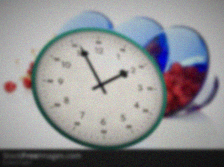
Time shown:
{"hour": 1, "minute": 56}
